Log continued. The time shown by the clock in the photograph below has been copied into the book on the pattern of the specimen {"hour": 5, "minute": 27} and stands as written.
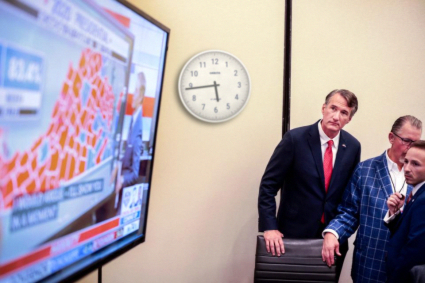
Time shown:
{"hour": 5, "minute": 44}
